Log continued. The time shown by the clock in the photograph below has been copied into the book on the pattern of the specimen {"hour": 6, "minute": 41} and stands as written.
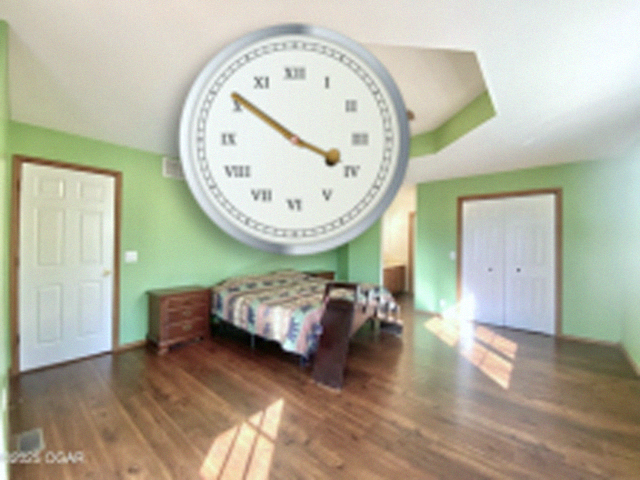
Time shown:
{"hour": 3, "minute": 51}
